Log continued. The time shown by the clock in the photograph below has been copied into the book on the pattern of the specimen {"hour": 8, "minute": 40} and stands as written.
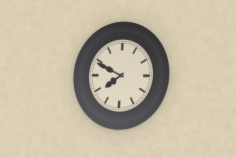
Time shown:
{"hour": 7, "minute": 49}
